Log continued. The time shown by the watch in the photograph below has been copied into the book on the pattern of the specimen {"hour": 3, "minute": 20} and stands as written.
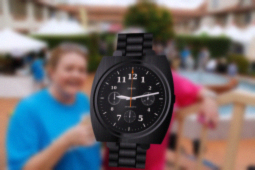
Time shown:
{"hour": 9, "minute": 13}
